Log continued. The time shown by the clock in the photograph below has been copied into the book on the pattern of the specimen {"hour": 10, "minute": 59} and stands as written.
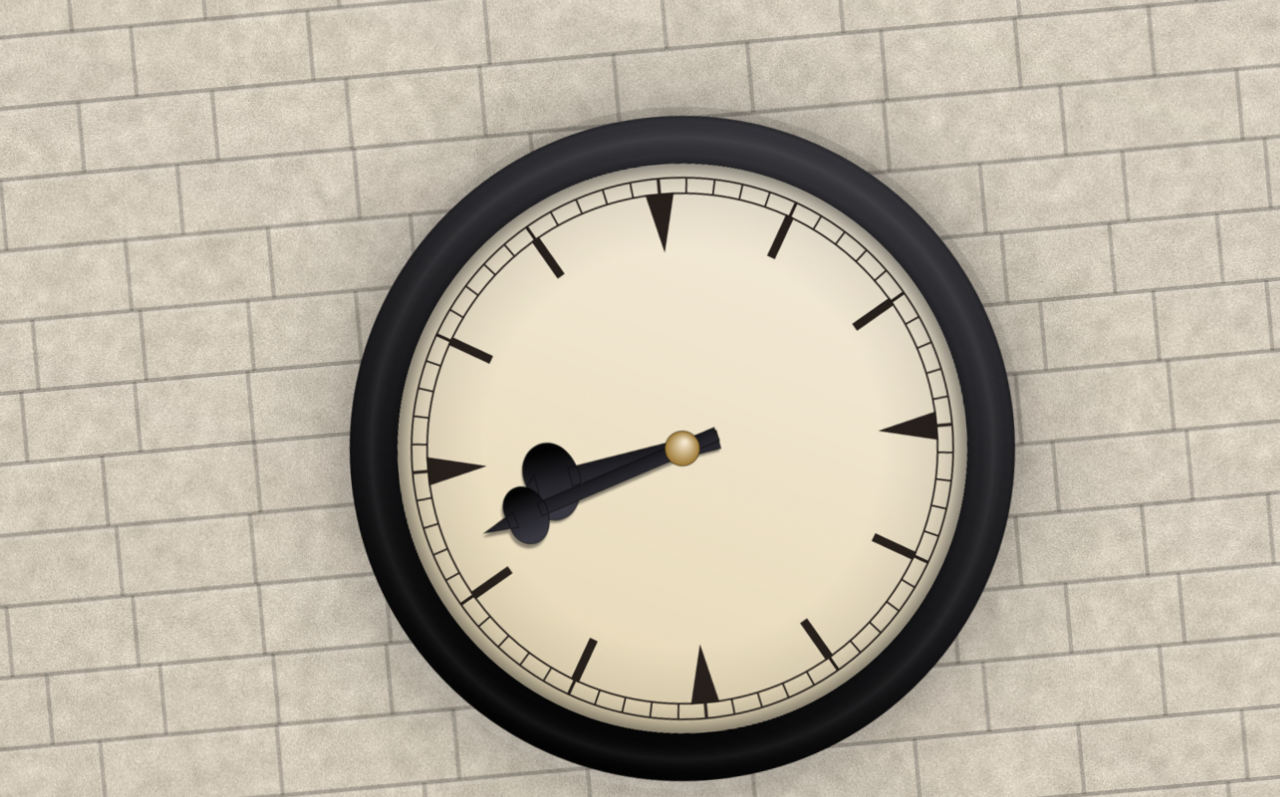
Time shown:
{"hour": 8, "minute": 42}
